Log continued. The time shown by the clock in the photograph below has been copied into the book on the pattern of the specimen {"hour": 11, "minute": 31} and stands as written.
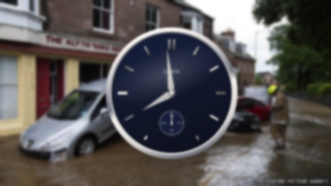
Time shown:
{"hour": 7, "minute": 59}
